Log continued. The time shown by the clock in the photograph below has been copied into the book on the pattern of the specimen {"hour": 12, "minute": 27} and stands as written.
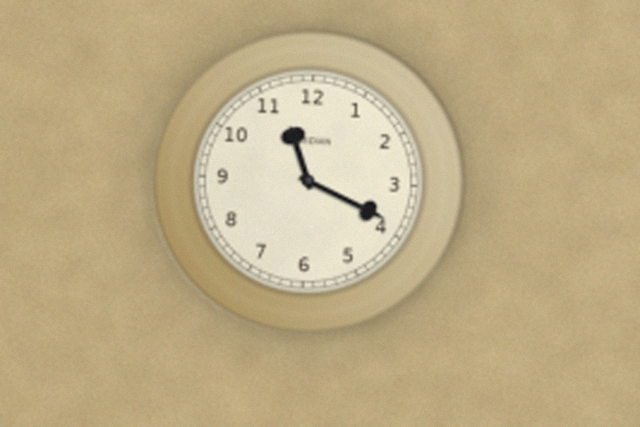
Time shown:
{"hour": 11, "minute": 19}
